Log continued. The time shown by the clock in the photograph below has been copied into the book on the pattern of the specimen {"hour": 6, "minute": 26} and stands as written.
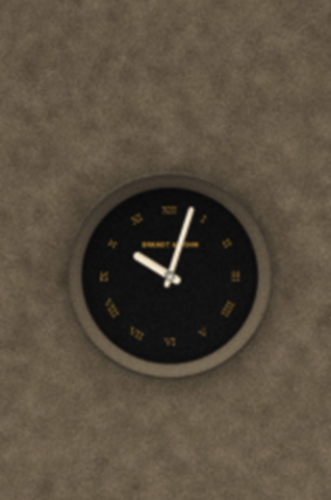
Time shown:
{"hour": 10, "minute": 3}
